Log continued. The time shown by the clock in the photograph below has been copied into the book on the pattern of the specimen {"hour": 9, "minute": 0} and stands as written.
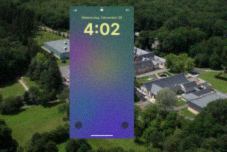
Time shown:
{"hour": 4, "minute": 2}
